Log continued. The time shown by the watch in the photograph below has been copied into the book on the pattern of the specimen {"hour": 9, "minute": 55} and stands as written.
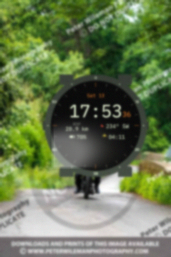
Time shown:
{"hour": 17, "minute": 53}
